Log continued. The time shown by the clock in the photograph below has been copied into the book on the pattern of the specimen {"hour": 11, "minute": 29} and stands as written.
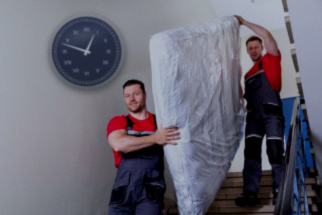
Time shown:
{"hour": 12, "minute": 48}
